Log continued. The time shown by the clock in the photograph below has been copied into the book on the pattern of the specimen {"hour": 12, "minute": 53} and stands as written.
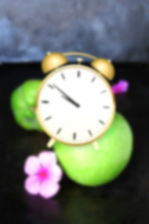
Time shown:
{"hour": 9, "minute": 51}
